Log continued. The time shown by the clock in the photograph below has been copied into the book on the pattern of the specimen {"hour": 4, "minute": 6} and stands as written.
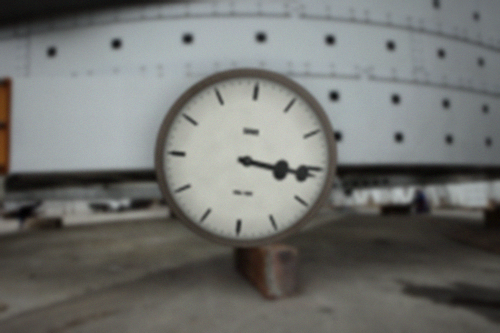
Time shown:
{"hour": 3, "minute": 16}
